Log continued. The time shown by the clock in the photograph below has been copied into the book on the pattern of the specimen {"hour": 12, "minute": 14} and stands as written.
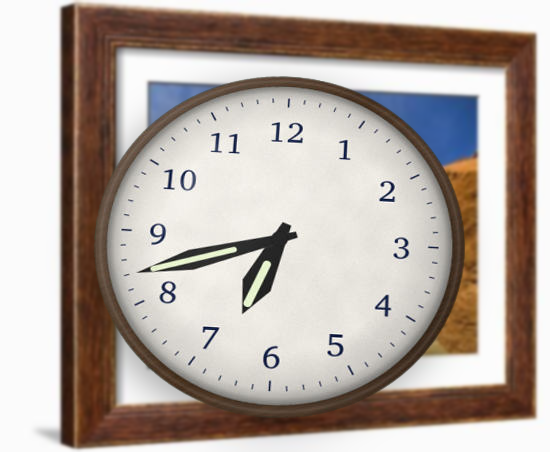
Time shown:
{"hour": 6, "minute": 42}
